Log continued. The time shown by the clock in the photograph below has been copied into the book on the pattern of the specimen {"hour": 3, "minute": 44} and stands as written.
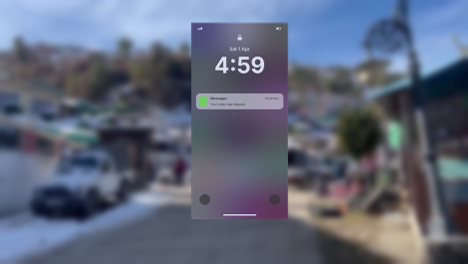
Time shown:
{"hour": 4, "minute": 59}
